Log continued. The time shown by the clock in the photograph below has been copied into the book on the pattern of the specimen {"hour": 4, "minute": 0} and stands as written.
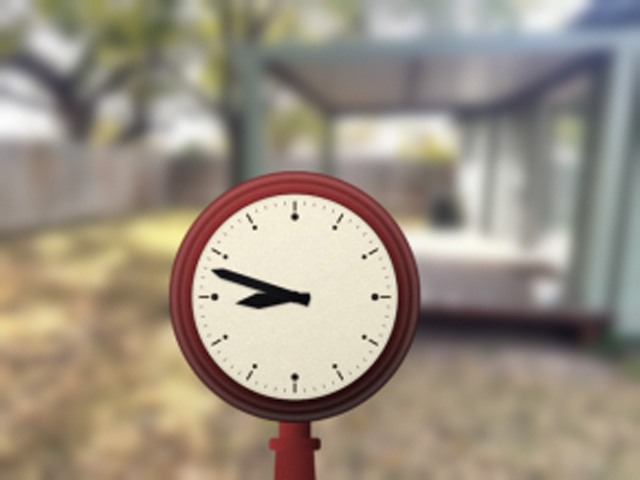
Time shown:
{"hour": 8, "minute": 48}
